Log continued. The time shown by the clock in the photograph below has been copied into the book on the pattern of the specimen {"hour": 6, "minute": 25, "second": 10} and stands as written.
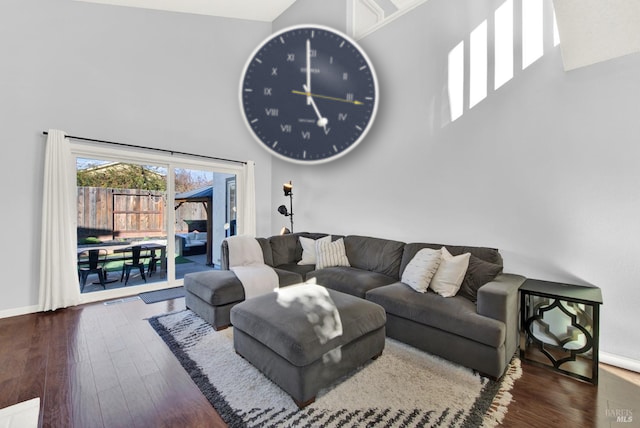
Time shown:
{"hour": 4, "minute": 59, "second": 16}
